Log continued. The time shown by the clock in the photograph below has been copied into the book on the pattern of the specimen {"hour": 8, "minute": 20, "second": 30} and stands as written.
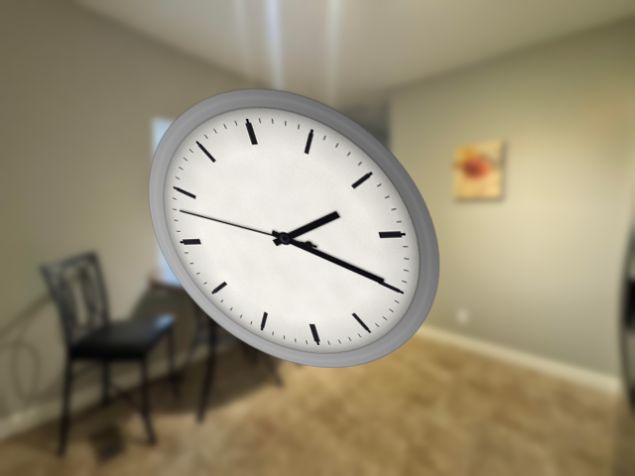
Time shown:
{"hour": 2, "minute": 19, "second": 48}
